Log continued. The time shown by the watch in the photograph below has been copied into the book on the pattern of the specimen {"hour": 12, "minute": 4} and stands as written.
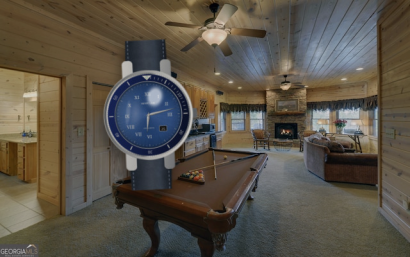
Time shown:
{"hour": 6, "minute": 13}
